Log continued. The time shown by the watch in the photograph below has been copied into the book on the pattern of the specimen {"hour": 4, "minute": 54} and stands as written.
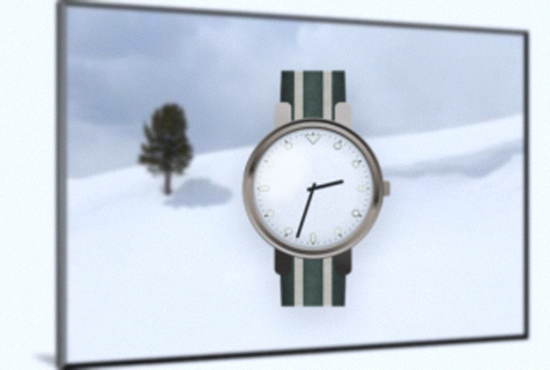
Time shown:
{"hour": 2, "minute": 33}
